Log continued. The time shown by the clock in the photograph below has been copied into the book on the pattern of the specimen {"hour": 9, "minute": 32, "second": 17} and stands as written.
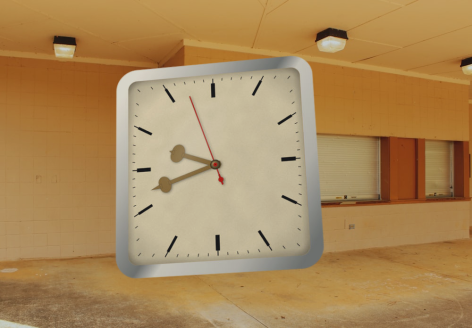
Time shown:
{"hour": 9, "minute": 41, "second": 57}
